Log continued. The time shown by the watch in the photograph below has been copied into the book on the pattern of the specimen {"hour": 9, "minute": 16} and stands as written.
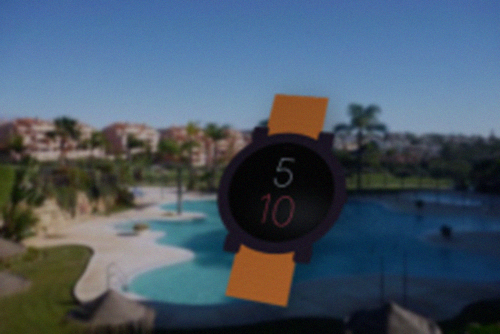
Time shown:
{"hour": 5, "minute": 10}
